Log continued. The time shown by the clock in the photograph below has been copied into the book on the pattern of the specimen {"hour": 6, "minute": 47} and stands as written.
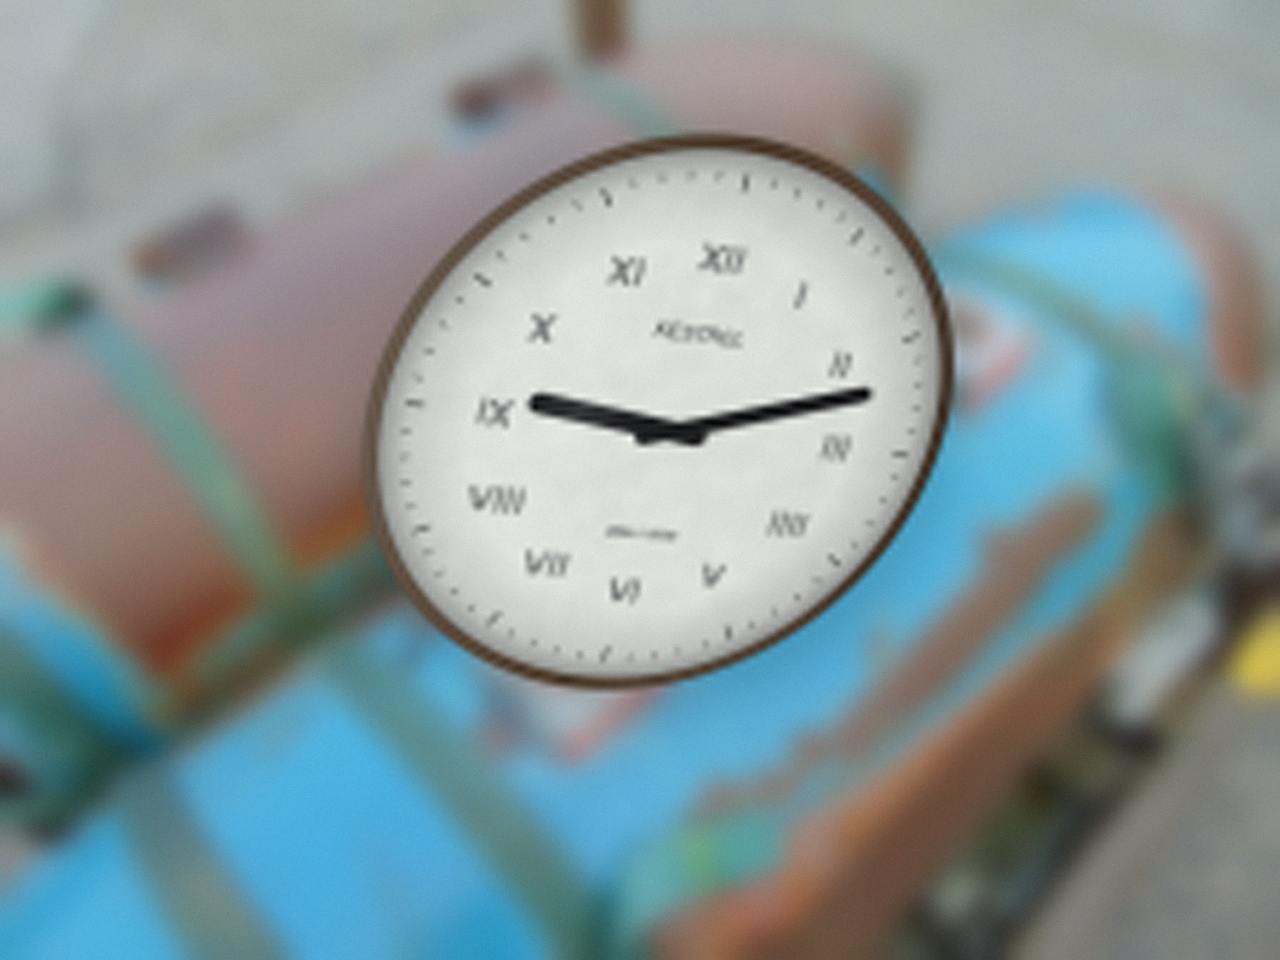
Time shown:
{"hour": 9, "minute": 12}
